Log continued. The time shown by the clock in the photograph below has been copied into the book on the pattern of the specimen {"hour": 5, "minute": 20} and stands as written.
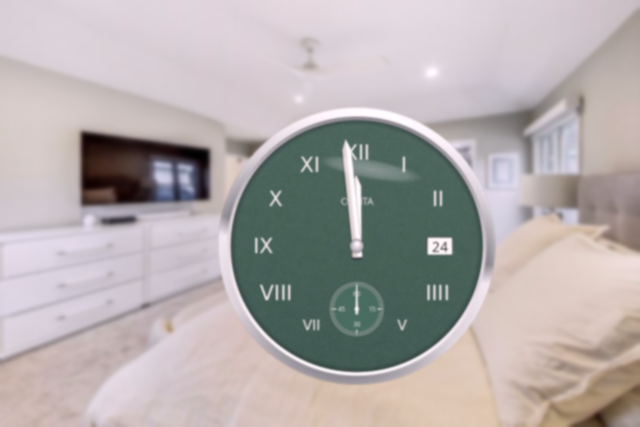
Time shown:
{"hour": 11, "minute": 59}
